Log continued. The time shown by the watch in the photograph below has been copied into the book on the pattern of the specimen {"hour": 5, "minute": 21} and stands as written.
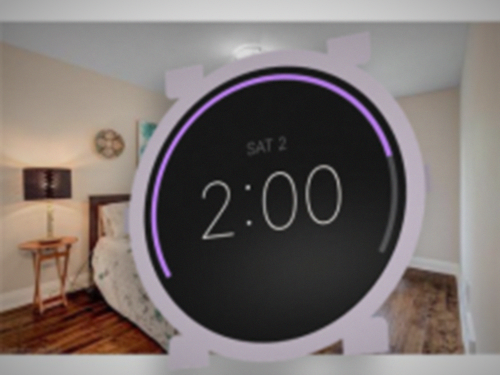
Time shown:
{"hour": 2, "minute": 0}
